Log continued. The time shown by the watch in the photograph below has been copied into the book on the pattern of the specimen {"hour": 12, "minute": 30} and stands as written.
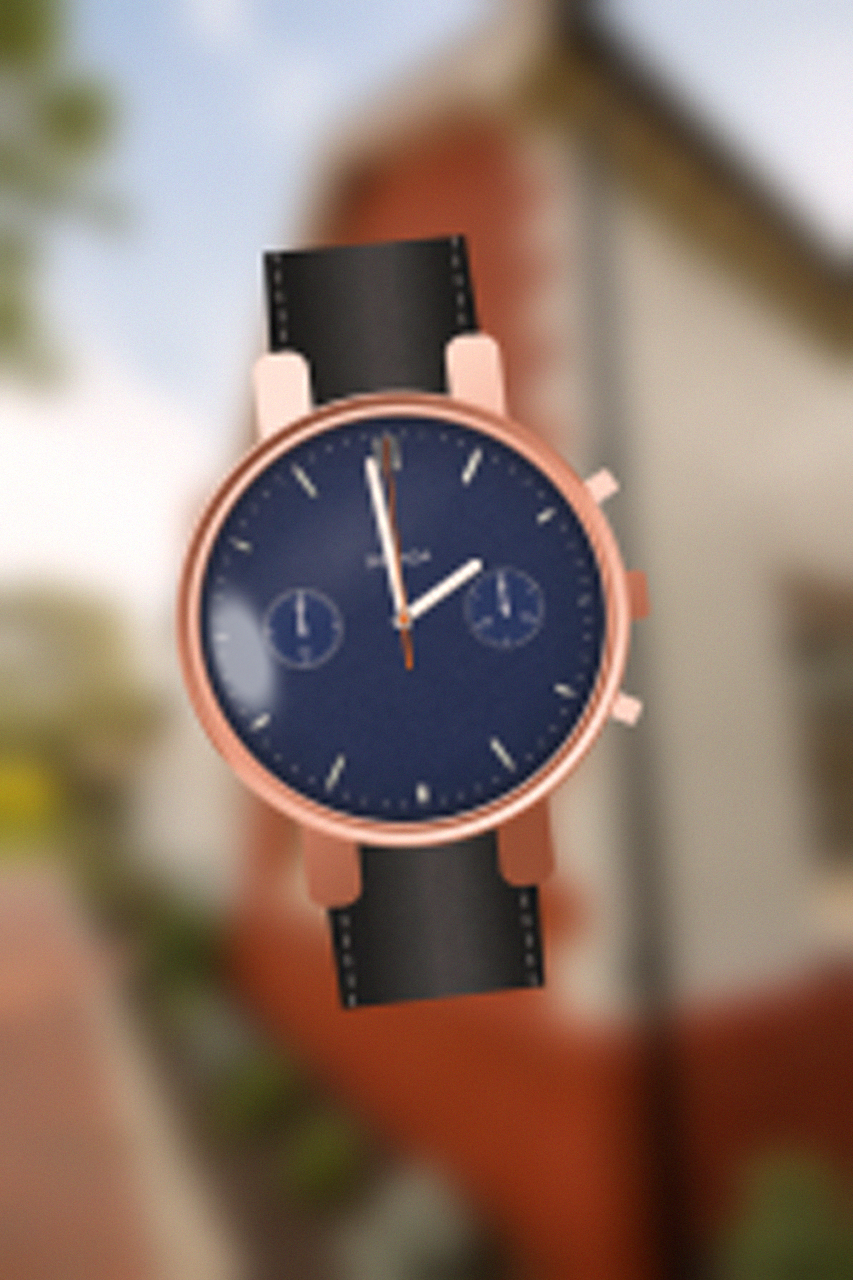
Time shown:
{"hour": 1, "minute": 59}
